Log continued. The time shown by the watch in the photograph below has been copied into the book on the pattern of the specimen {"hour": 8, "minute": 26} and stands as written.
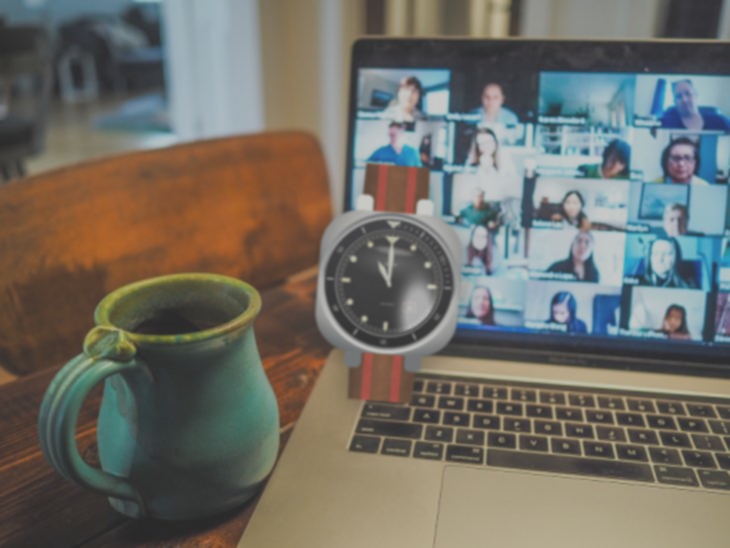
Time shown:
{"hour": 11, "minute": 0}
